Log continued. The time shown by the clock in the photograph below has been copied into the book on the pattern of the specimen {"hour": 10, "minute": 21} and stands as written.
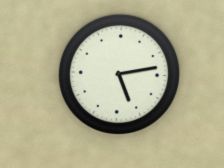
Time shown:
{"hour": 5, "minute": 13}
